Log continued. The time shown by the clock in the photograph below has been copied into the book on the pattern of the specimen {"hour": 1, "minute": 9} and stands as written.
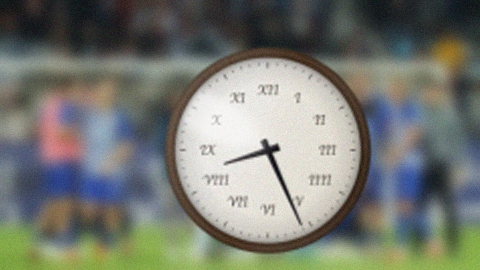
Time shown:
{"hour": 8, "minute": 26}
